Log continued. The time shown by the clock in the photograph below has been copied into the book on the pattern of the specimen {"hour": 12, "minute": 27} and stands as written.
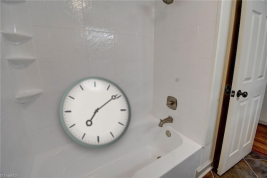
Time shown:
{"hour": 7, "minute": 9}
